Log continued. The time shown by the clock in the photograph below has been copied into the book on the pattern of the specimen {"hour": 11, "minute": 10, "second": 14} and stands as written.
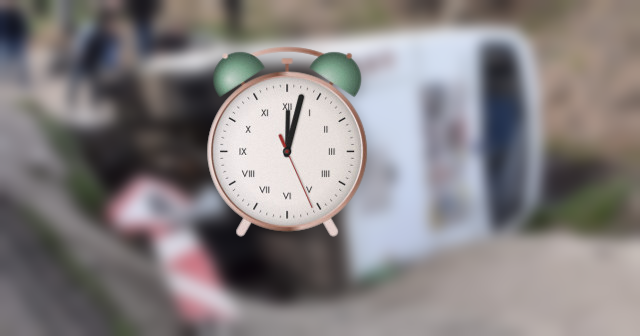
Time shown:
{"hour": 12, "minute": 2, "second": 26}
